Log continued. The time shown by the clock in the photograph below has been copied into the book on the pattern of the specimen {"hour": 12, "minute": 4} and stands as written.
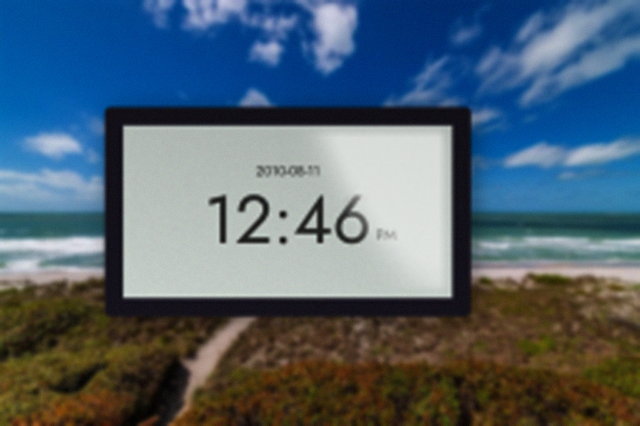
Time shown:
{"hour": 12, "minute": 46}
